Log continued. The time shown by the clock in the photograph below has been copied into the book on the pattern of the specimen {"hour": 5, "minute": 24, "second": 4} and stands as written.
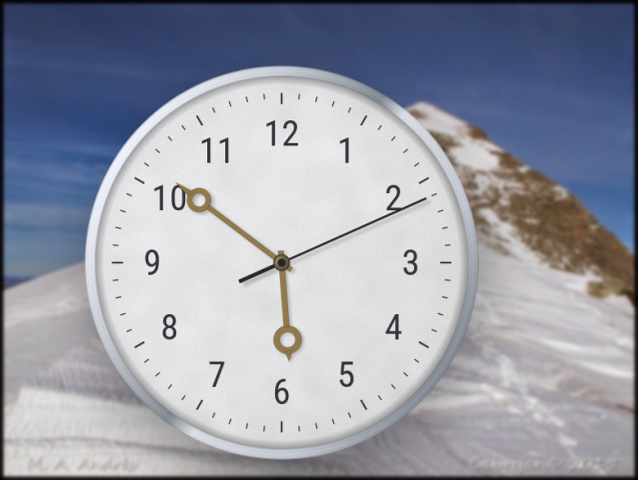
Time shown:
{"hour": 5, "minute": 51, "second": 11}
